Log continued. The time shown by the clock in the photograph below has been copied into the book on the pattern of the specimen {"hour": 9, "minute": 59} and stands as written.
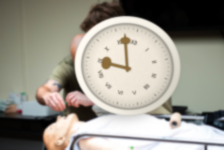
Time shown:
{"hour": 8, "minute": 57}
